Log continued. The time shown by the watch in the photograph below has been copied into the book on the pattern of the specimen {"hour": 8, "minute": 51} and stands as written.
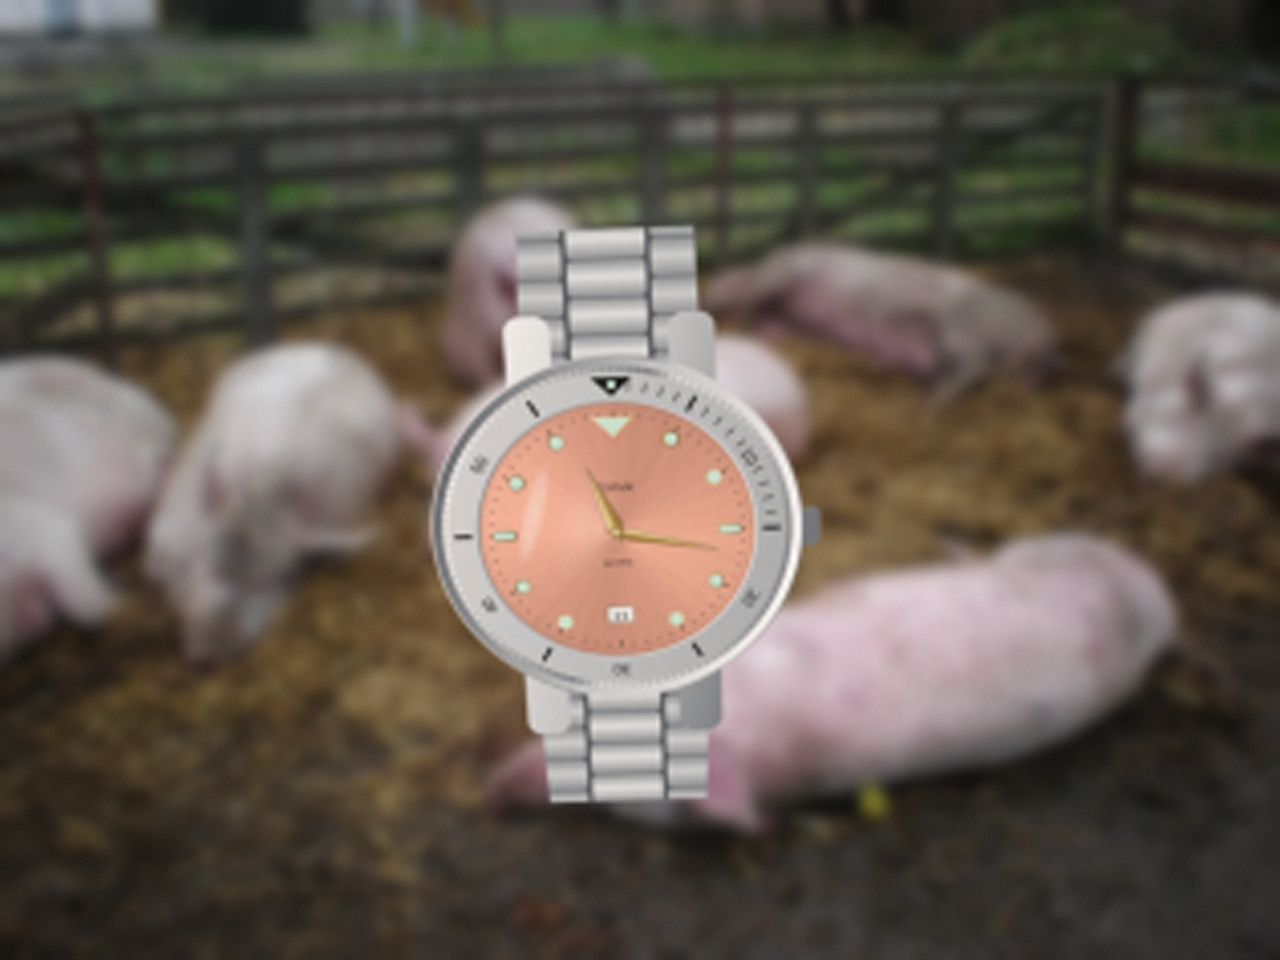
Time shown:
{"hour": 11, "minute": 17}
